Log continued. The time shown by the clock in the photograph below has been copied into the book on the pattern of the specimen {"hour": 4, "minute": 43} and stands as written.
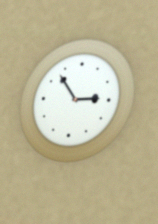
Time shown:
{"hour": 2, "minute": 53}
